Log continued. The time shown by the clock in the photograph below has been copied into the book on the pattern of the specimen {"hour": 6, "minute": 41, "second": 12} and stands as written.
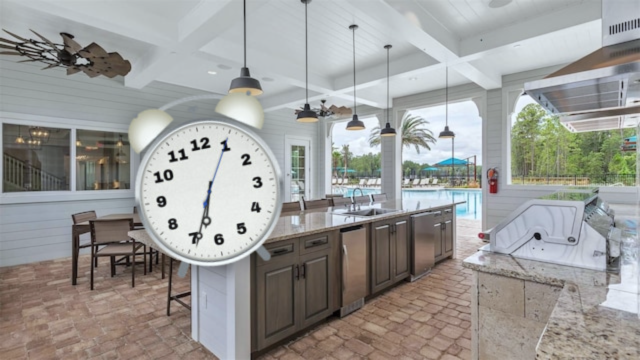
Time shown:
{"hour": 6, "minute": 34, "second": 5}
